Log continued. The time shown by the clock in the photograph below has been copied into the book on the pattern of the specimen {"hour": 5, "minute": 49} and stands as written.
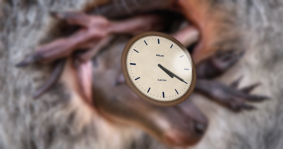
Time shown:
{"hour": 4, "minute": 20}
